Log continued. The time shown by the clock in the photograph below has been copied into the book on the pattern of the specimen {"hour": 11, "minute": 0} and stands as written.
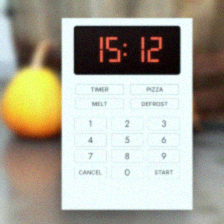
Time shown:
{"hour": 15, "minute": 12}
